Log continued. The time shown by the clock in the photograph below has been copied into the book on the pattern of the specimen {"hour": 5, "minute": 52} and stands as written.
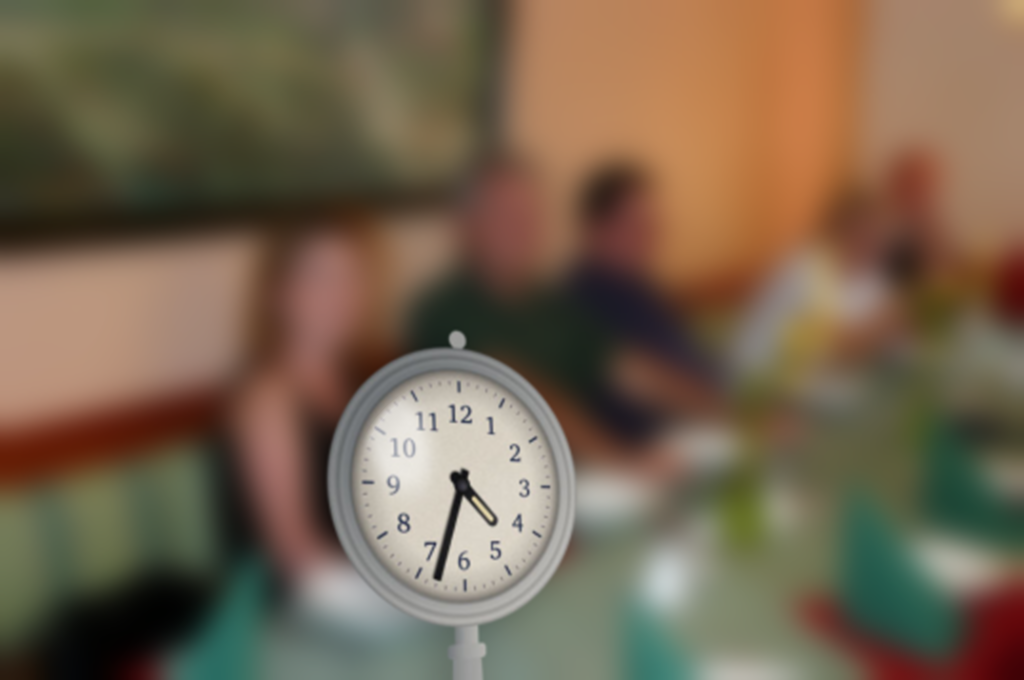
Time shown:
{"hour": 4, "minute": 33}
